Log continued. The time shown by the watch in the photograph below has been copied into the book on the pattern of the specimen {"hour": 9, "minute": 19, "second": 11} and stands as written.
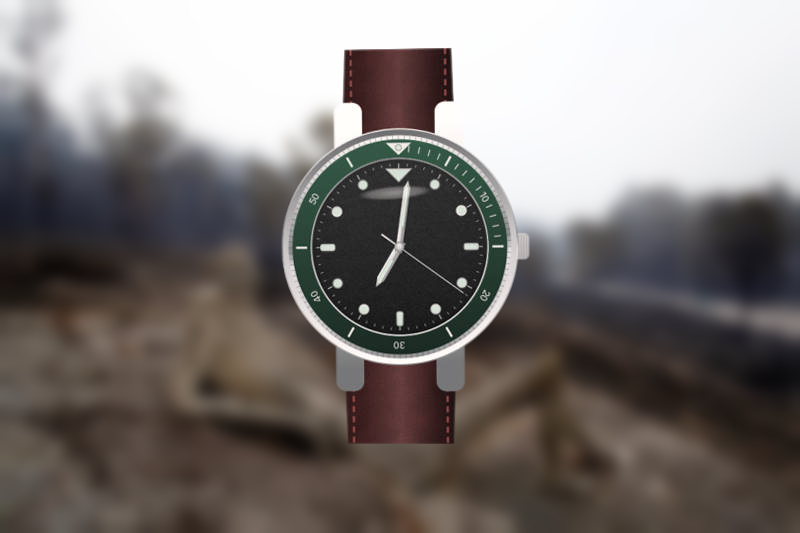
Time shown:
{"hour": 7, "minute": 1, "second": 21}
